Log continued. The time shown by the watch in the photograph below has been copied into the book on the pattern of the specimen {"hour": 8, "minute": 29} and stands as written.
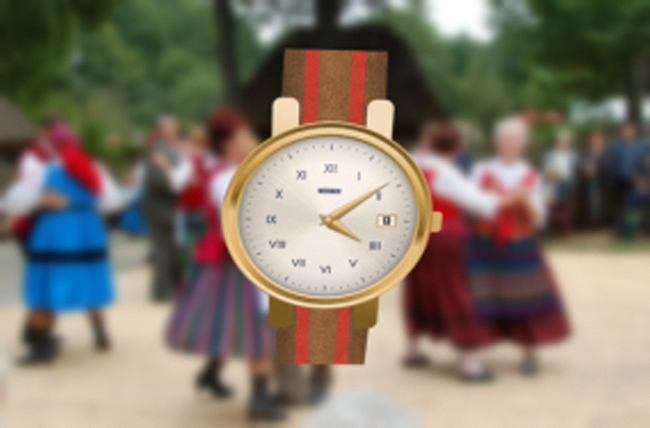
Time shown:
{"hour": 4, "minute": 9}
